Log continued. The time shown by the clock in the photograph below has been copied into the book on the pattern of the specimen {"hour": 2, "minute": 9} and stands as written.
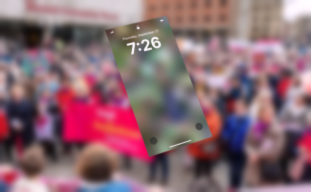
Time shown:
{"hour": 7, "minute": 26}
